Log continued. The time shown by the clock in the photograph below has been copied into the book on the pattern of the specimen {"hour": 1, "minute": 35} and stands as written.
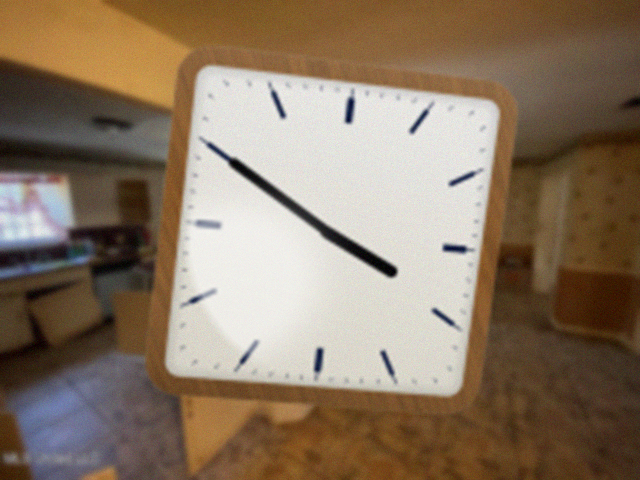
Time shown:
{"hour": 3, "minute": 50}
